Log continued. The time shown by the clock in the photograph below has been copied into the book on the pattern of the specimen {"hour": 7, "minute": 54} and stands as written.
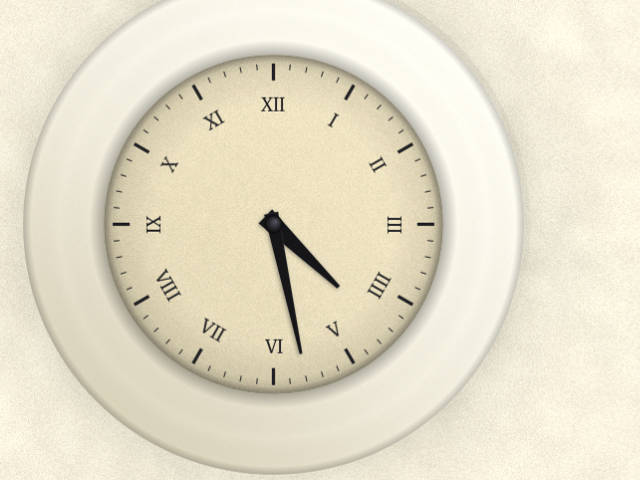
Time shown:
{"hour": 4, "minute": 28}
